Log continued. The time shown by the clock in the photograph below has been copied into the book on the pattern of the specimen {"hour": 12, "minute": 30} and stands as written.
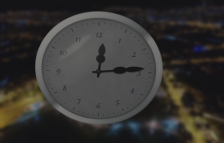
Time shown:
{"hour": 12, "minute": 14}
